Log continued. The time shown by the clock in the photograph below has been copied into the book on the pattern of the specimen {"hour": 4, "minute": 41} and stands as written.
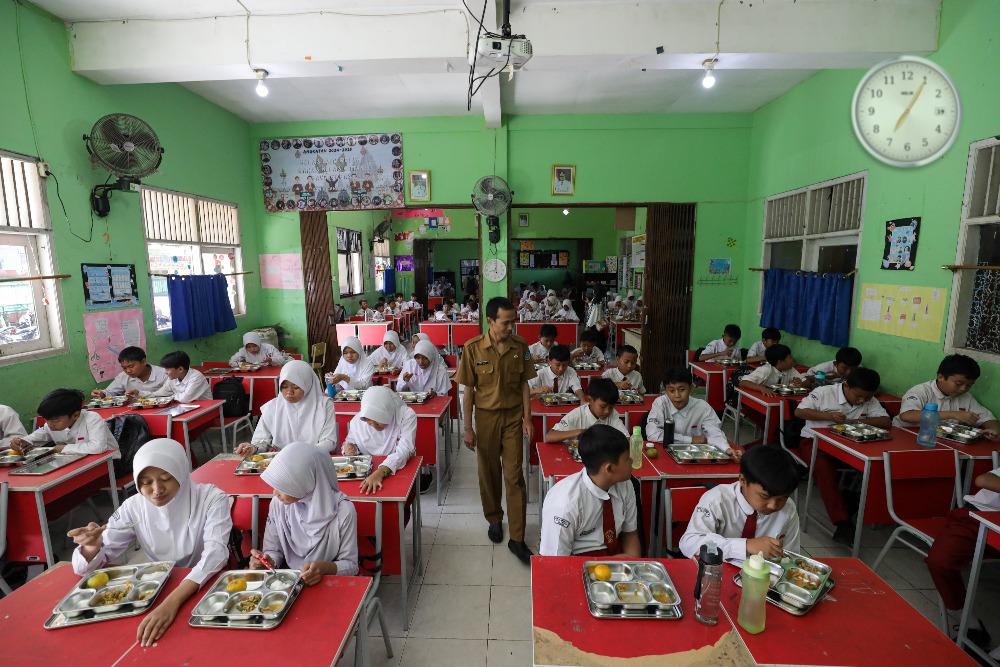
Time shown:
{"hour": 7, "minute": 5}
